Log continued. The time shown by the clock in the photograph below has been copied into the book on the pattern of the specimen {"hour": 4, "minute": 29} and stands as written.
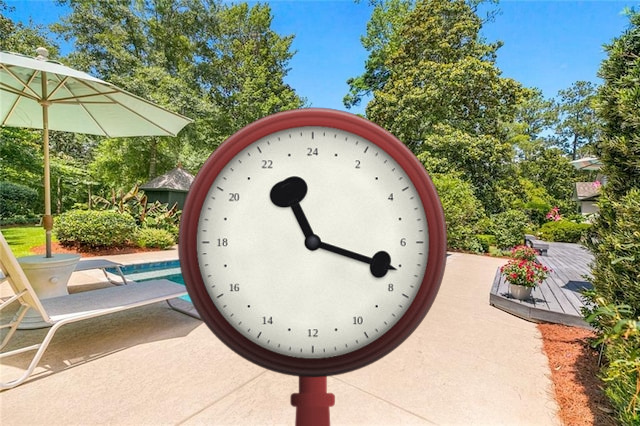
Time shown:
{"hour": 22, "minute": 18}
